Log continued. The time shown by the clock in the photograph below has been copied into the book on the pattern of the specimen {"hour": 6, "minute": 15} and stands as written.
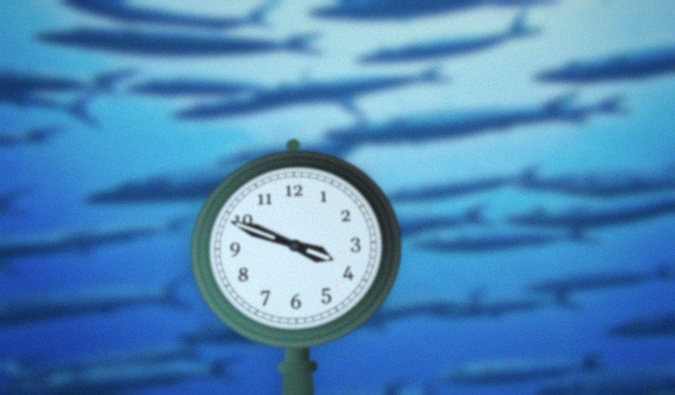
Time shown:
{"hour": 3, "minute": 49}
